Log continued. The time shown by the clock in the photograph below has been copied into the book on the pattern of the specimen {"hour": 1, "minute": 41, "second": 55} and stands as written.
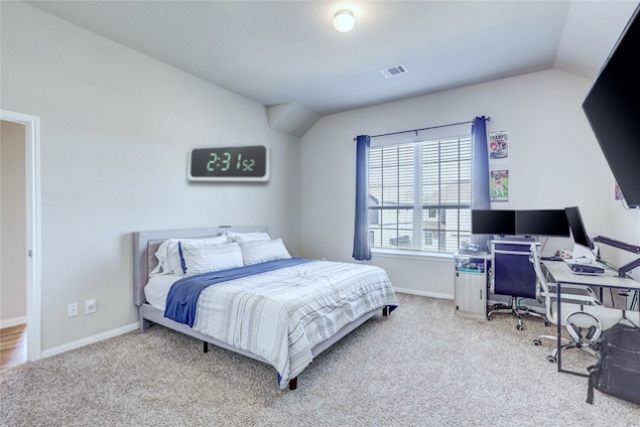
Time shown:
{"hour": 2, "minute": 31, "second": 52}
